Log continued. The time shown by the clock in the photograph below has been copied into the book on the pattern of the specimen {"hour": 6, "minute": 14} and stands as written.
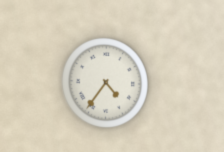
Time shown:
{"hour": 4, "minute": 36}
